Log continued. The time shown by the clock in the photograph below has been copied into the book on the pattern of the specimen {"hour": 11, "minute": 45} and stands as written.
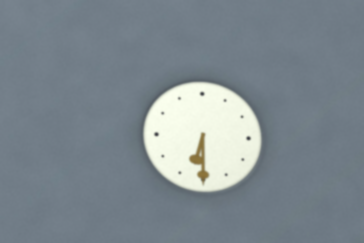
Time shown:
{"hour": 6, "minute": 30}
